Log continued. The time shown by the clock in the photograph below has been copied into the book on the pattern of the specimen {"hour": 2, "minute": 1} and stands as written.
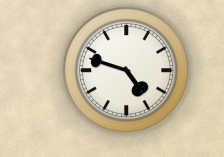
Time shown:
{"hour": 4, "minute": 48}
